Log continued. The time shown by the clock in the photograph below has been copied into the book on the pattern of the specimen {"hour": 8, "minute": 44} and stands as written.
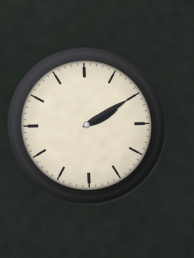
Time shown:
{"hour": 2, "minute": 10}
